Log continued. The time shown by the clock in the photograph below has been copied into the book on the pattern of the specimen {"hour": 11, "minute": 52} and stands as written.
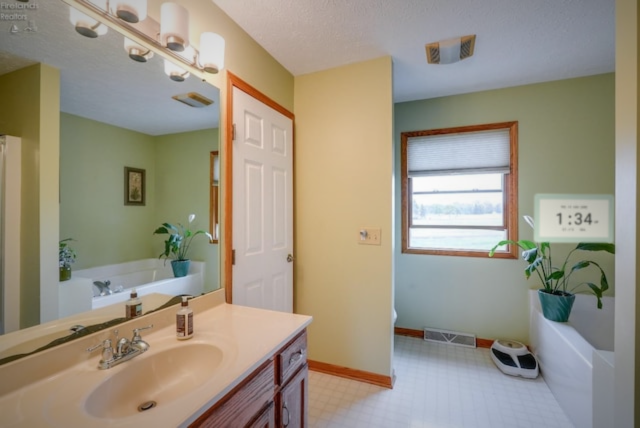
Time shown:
{"hour": 1, "minute": 34}
